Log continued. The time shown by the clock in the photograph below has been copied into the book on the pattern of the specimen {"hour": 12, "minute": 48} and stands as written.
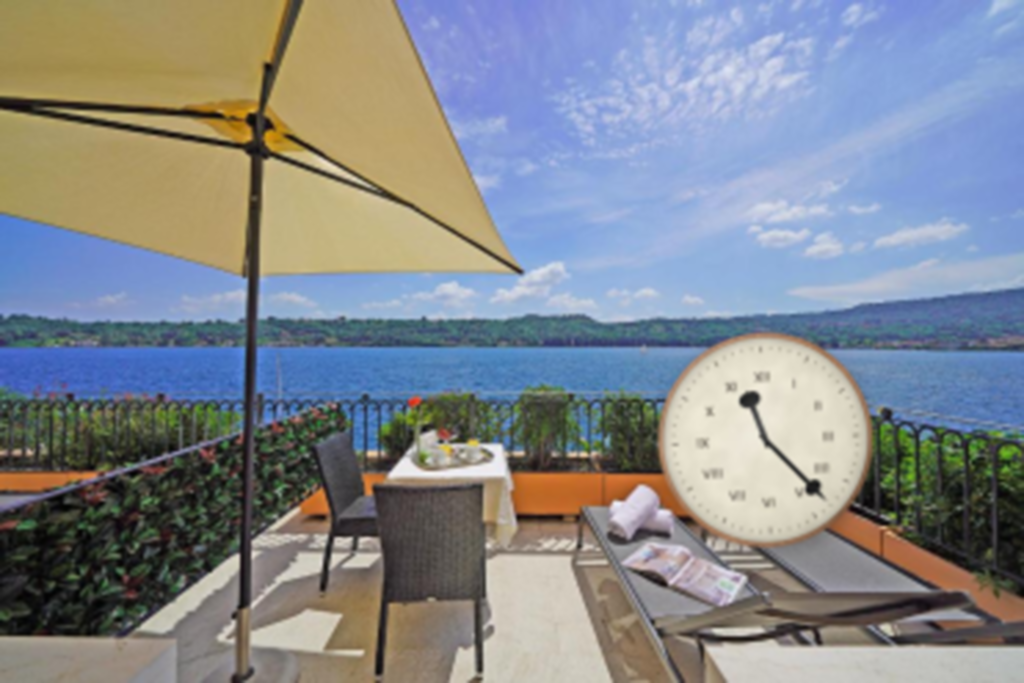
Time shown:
{"hour": 11, "minute": 23}
